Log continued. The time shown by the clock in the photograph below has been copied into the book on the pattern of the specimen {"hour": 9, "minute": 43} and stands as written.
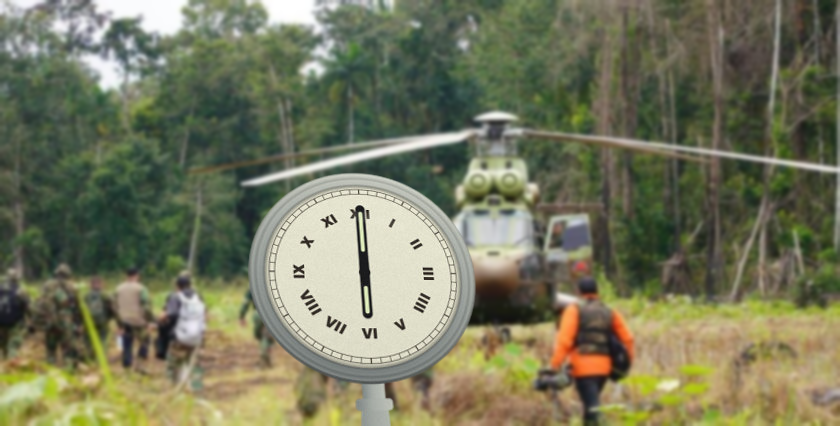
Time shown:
{"hour": 6, "minute": 0}
